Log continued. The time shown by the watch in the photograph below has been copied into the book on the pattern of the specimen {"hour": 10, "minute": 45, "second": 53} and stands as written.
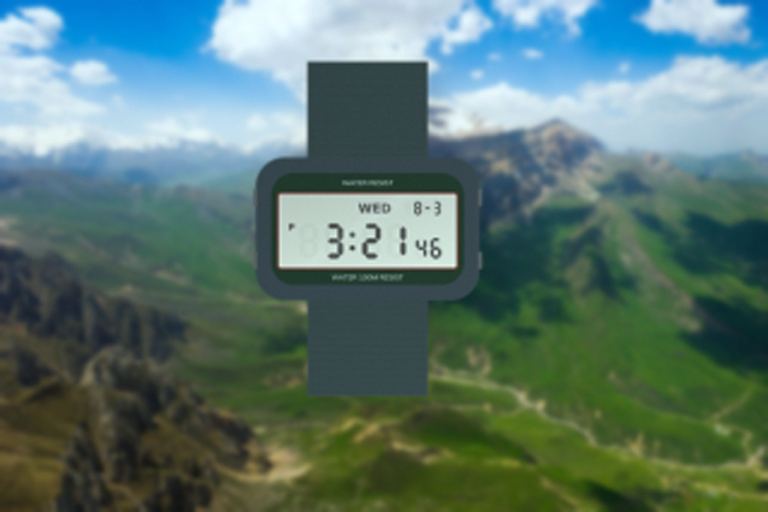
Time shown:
{"hour": 3, "minute": 21, "second": 46}
